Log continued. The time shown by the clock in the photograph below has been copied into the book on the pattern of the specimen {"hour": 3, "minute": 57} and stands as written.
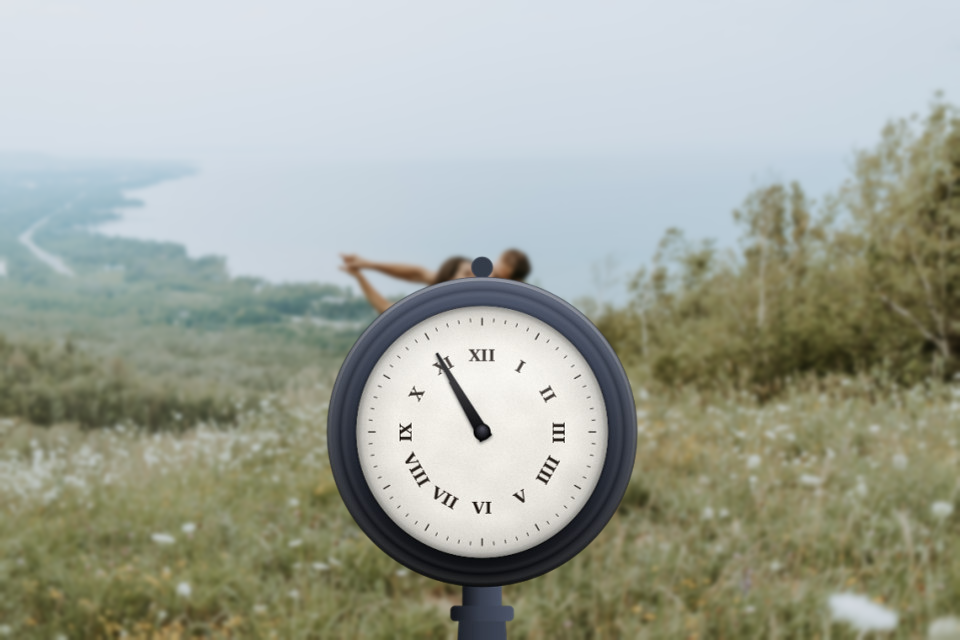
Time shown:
{"hour": 10, "minute": 55}
